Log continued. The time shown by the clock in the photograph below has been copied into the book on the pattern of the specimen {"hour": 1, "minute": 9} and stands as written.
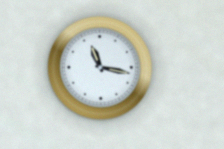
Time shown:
{"hour": 11, "minute": 17}
